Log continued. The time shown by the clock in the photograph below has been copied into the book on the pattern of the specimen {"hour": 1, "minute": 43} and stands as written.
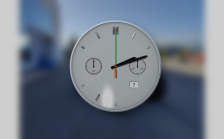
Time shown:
{"hour": 2, "minute": 12}
